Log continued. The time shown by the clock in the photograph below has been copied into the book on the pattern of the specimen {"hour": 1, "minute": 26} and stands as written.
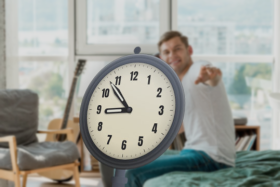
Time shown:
{"hour": 8, "minute": 53}
